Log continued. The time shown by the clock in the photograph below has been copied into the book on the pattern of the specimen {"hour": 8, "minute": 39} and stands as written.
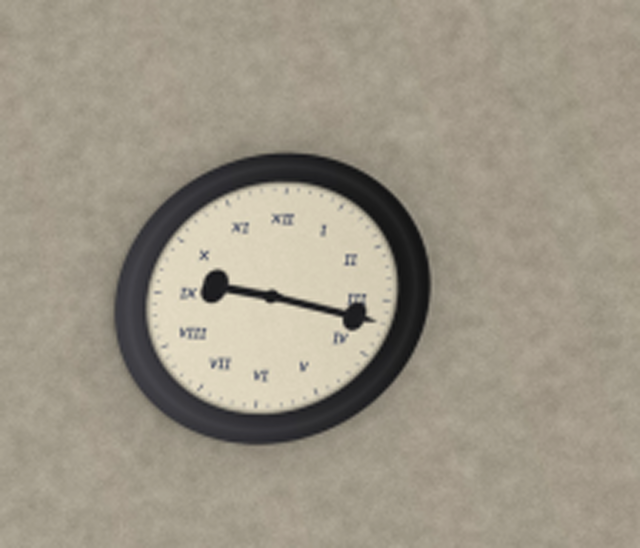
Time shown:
{"hour": 9, "minute": 17}
